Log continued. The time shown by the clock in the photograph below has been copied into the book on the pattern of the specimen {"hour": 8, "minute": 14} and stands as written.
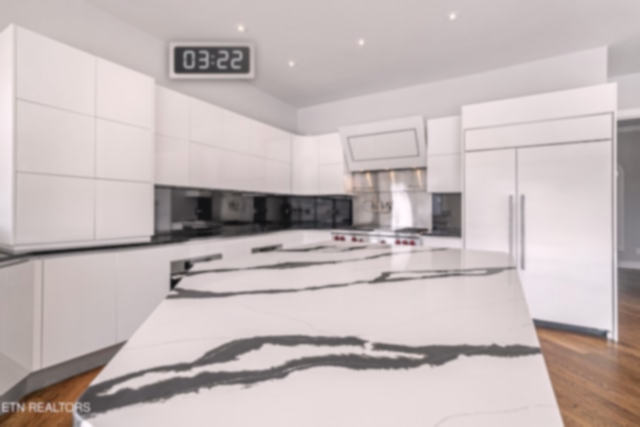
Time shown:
{"hour": 3, "minute": 22}
